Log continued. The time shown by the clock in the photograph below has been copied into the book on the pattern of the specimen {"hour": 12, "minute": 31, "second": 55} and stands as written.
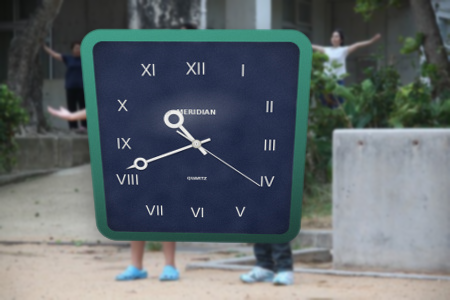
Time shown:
{"hour": 10, "minute": 41, "second": 21}
